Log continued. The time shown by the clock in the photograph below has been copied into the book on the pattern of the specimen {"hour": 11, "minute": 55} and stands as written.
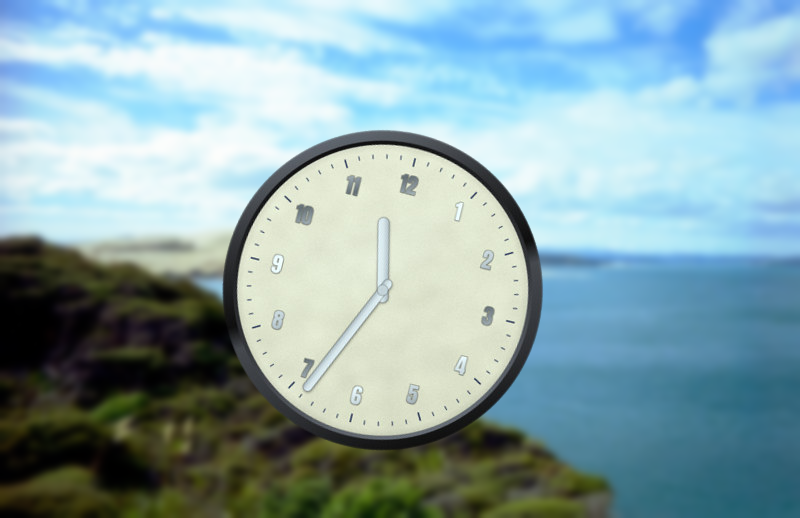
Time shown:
{"hour": 11, "minute": 34}
